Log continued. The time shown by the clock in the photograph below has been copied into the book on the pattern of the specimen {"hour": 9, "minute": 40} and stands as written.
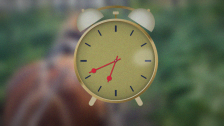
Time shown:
{"hour": 6, "minute": 41}
